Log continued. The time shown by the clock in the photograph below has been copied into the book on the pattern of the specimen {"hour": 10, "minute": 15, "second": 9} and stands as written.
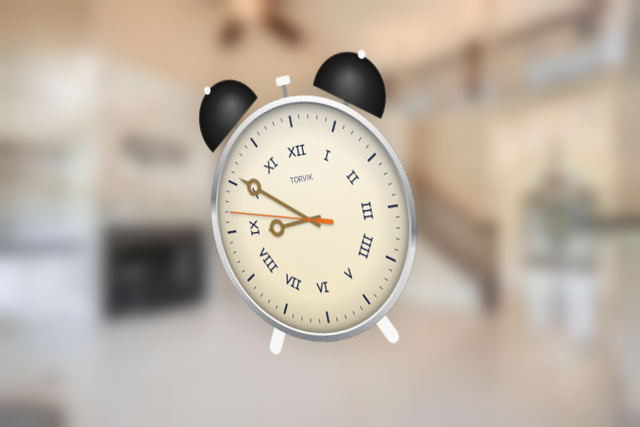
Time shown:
{"hour": 8, "minute": 50, "second": 47}
